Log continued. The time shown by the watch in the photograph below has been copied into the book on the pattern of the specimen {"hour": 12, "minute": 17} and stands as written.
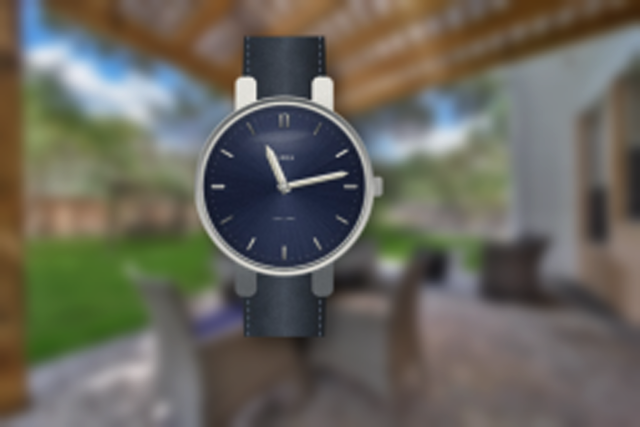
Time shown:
{"hour": 11, "minute": 13}
